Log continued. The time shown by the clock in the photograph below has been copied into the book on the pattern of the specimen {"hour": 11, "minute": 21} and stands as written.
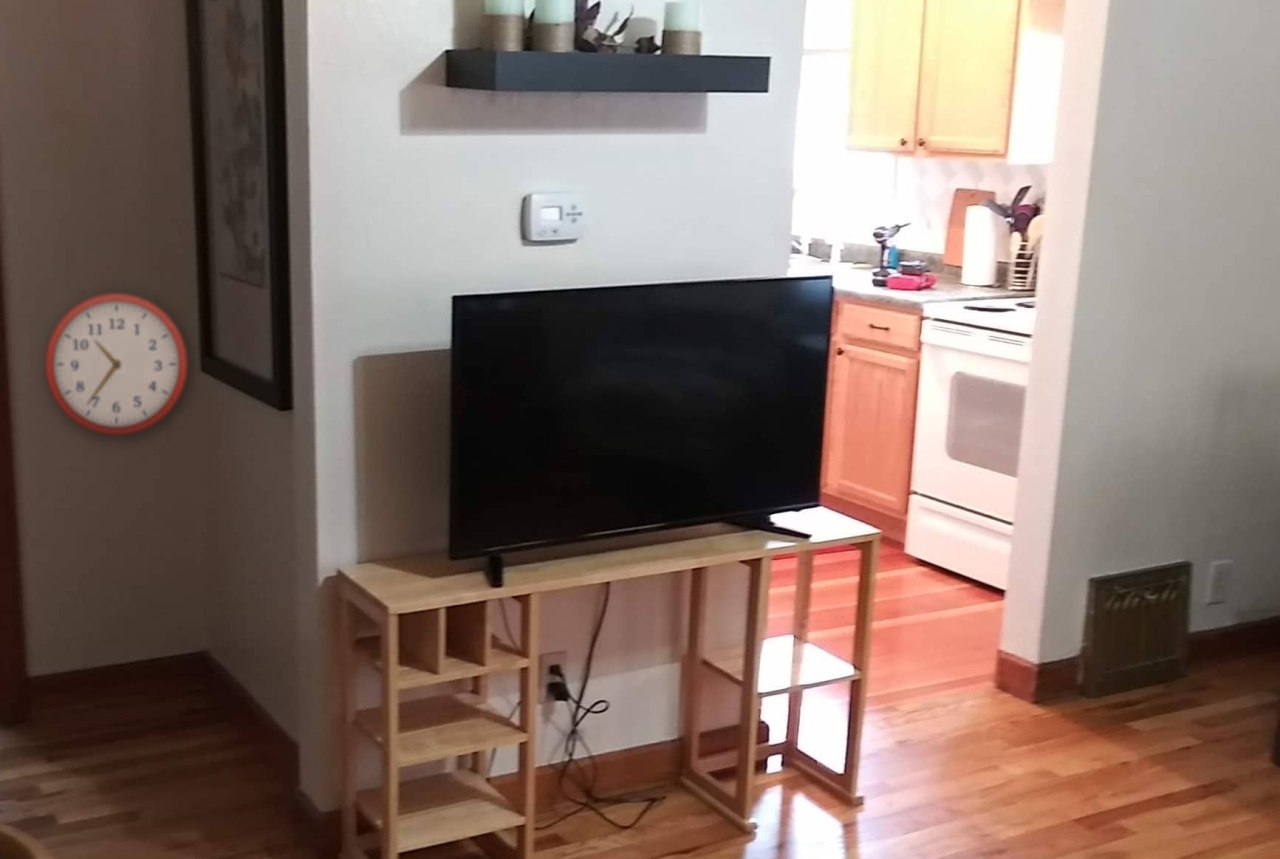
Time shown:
{"hour": 10, "minute": 36}
